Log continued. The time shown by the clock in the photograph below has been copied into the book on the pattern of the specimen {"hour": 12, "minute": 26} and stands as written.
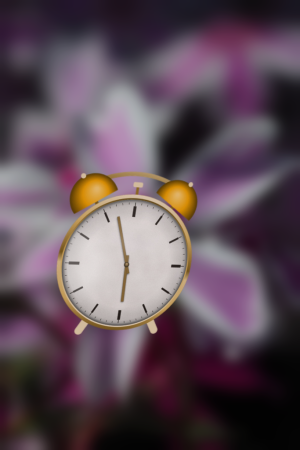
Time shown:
{"hour": 5, "minute": 57}
